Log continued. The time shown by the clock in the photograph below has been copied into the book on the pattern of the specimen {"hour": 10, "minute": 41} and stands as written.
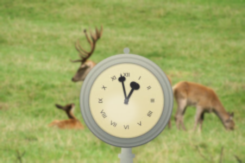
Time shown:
{"hour": 12, "minute": 58}
